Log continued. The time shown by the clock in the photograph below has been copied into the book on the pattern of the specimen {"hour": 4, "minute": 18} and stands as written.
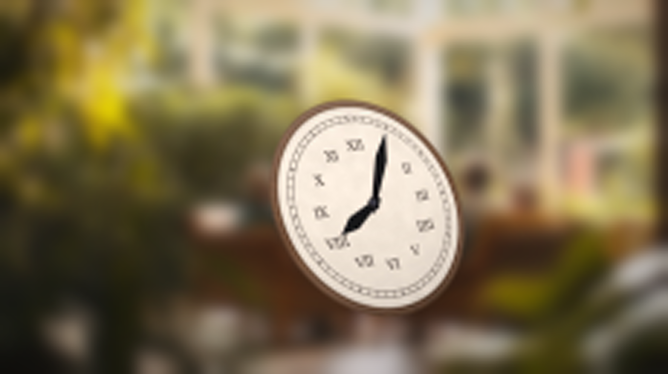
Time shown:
{"hour": 8, "minute": 5}
